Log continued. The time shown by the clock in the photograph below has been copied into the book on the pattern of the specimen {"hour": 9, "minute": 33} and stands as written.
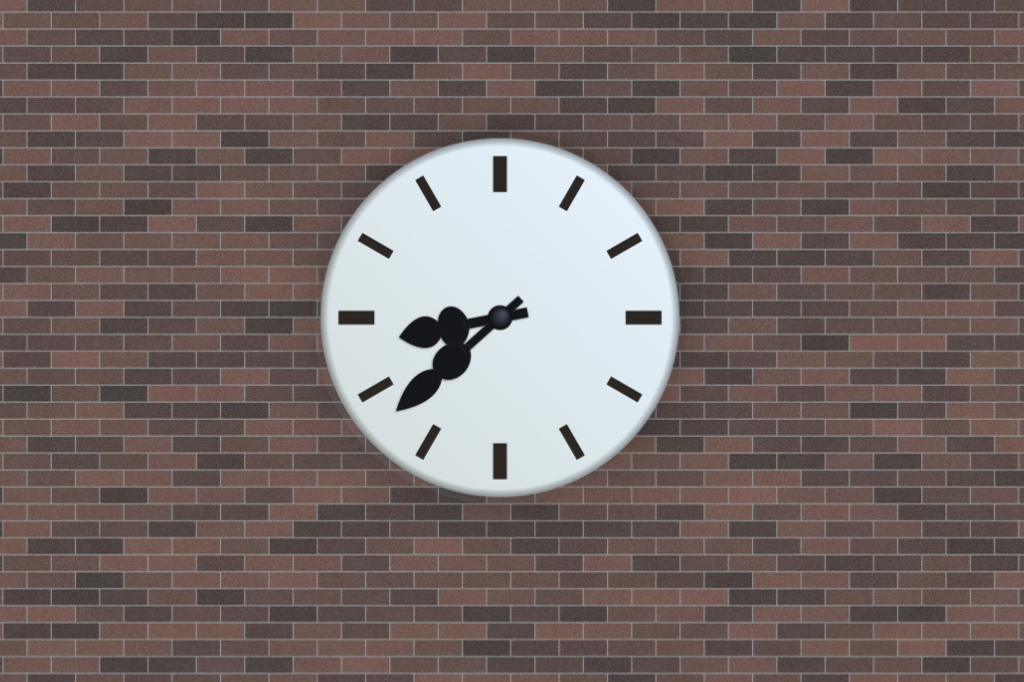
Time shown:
{"hour": 8, "minute": 38}
